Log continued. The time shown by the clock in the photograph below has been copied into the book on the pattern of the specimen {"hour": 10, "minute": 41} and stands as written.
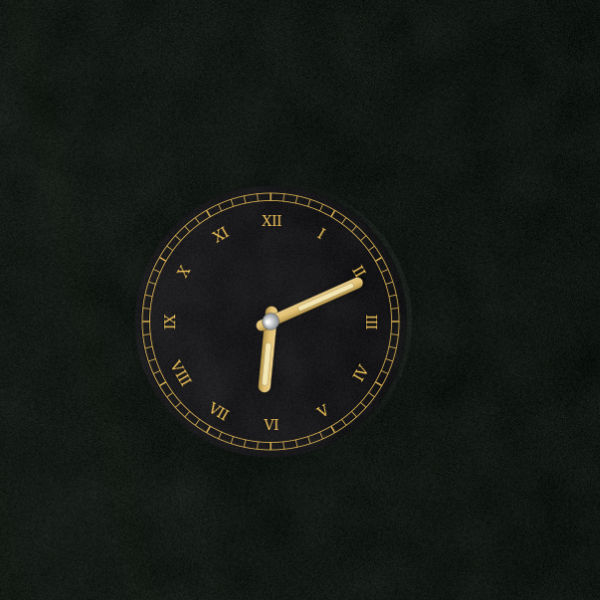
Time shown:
{"hour": 6, "minute": 11}
